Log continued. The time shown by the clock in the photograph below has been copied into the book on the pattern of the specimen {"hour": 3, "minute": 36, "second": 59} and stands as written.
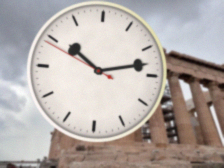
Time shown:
{"hour": 10, "minute": 12, "second": 49}
